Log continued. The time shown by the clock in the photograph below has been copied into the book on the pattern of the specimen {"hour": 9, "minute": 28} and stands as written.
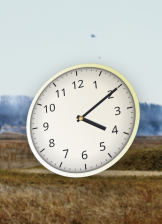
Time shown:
{"hour": 4, "minute": 10}
